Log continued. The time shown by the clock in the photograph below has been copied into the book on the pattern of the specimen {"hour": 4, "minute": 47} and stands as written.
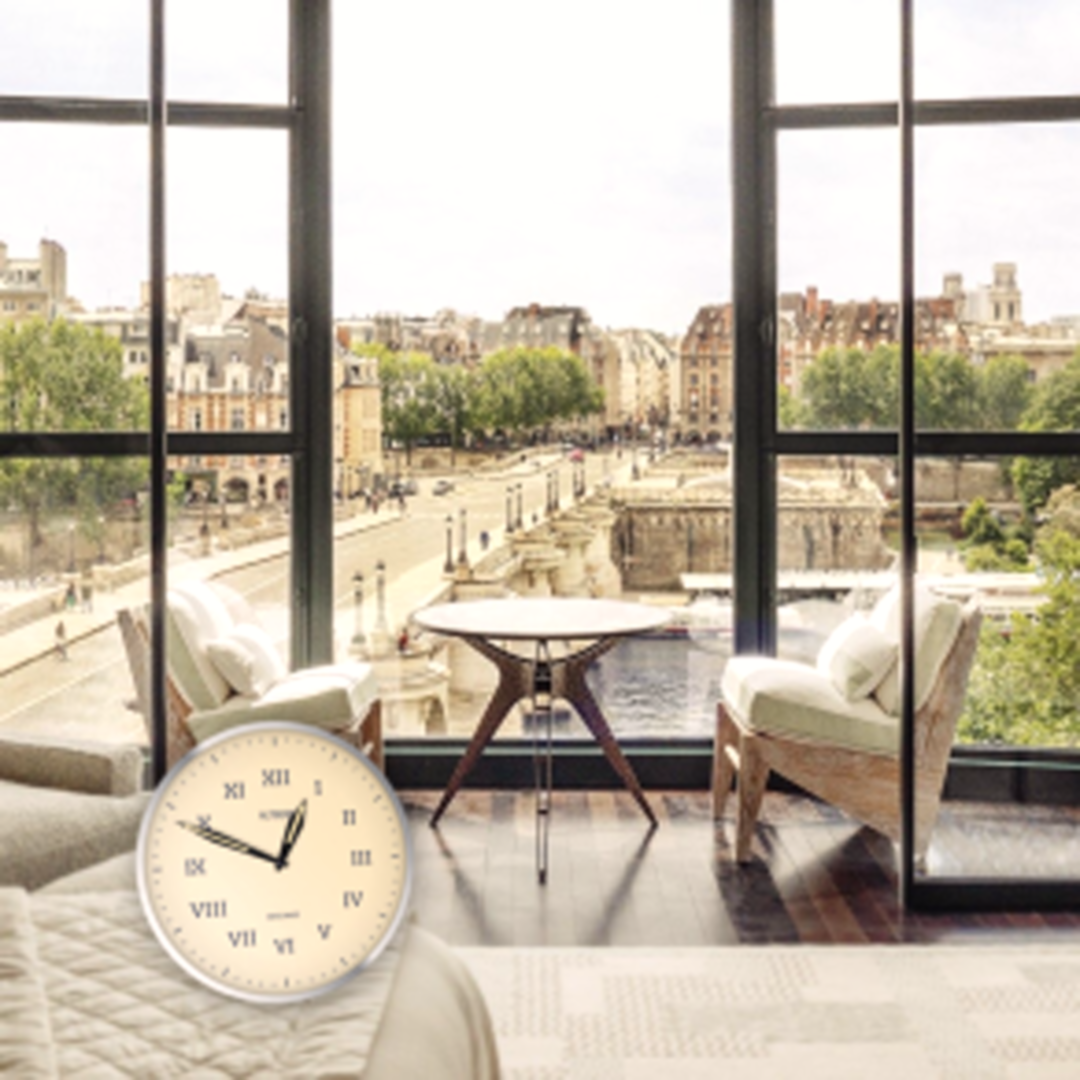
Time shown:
{"hour": 12, "minute": 49}
